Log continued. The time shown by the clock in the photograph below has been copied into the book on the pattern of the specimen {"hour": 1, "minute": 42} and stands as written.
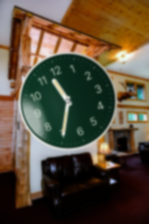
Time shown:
{"hour": 11, "minute": 35}
